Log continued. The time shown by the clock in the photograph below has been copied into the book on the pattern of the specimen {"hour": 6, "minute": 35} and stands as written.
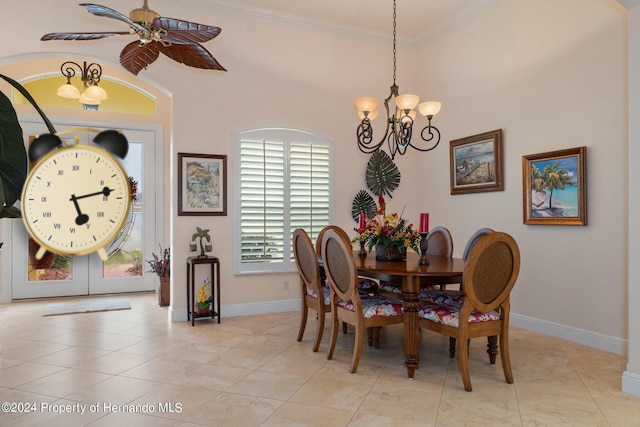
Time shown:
{"hour": 5, "minute": 13}
